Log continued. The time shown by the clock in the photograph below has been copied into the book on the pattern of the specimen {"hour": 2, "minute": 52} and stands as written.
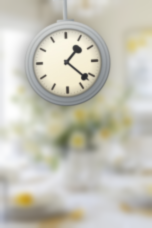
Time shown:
{"hour": 1, "minute": 22}
